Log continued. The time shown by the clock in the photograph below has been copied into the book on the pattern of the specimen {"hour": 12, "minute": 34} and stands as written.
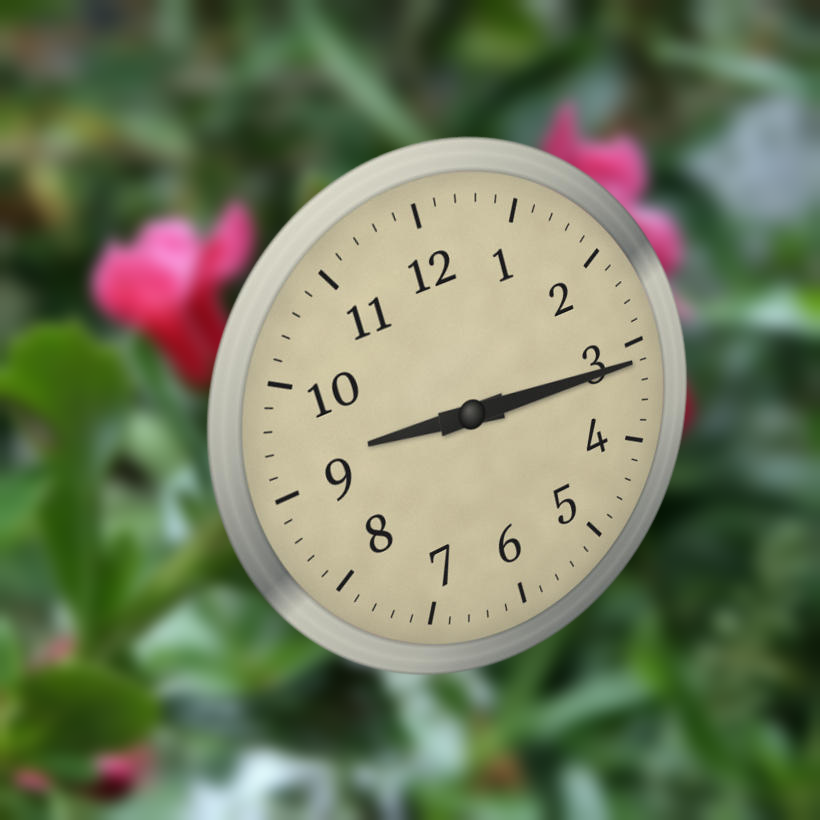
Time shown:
{"hour": 9, "minute": 16}
